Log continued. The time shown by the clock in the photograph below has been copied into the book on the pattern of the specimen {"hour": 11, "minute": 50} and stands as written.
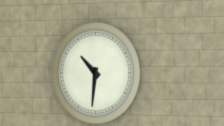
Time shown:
{"hour": 10, "minute": 31}
